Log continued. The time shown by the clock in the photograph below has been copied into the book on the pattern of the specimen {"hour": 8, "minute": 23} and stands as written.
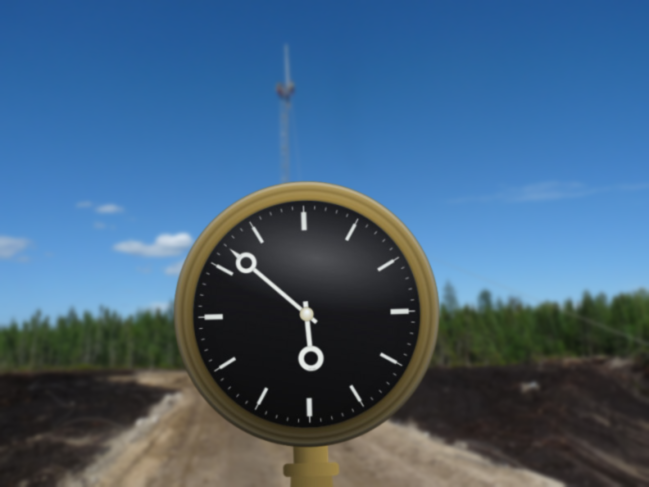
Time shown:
{"hour": 5, "minute": 52}
